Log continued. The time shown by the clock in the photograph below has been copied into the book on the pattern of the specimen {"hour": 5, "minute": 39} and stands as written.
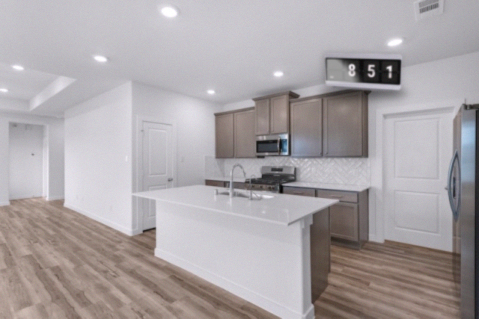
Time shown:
{"hour": 8, "minute": 51}
